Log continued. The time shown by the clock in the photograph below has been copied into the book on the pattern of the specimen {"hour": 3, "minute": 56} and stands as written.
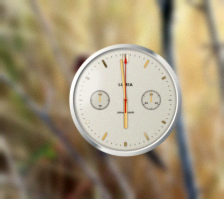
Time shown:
{"hour": 5, "minute": 59}
